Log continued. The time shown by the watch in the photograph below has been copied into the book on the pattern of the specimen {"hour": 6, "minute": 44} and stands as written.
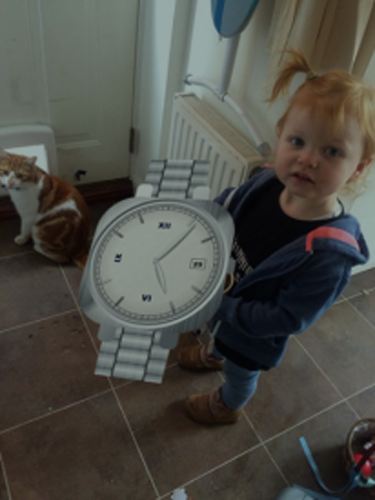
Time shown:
{"hour": 5, "minute": 6}
